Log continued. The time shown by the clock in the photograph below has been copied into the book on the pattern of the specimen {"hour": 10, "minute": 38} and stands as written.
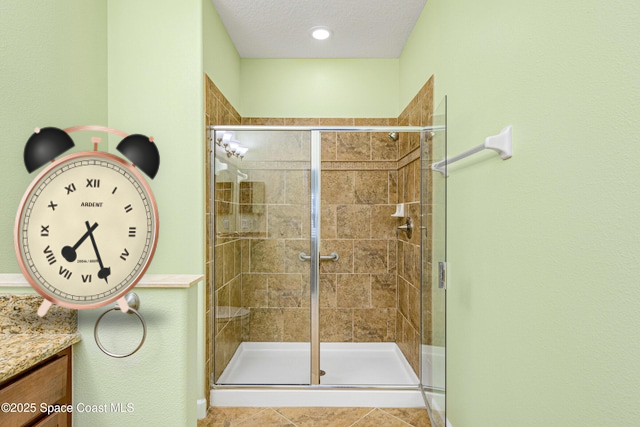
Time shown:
{"hour": 7, "minute": 26}
